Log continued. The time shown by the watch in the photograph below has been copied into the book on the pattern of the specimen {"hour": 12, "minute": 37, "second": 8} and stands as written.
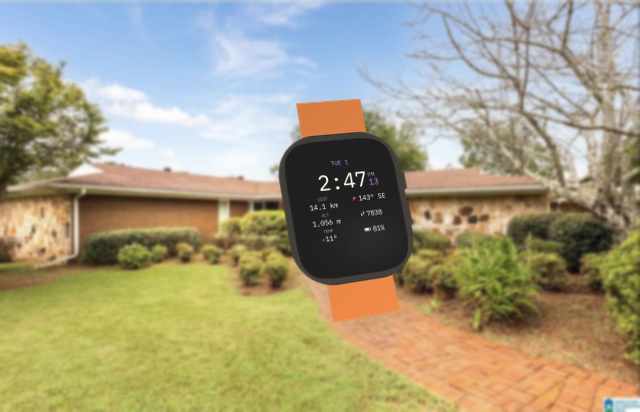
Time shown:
{"hour": 2, "minute": 47, "second": 13}
